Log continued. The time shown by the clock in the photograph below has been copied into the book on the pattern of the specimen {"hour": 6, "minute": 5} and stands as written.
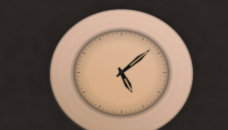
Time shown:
{"hour": 5, "minute": 8}
